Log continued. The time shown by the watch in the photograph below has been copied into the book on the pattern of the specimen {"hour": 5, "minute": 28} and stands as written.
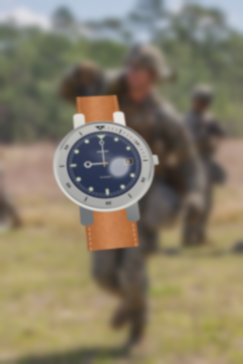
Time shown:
{"hour": 9, "minute": 0}
